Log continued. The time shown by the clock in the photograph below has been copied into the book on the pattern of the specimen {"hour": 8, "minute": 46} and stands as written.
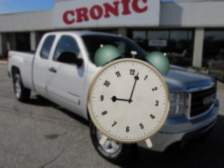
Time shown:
{"hour": 9, "minute": 2}
